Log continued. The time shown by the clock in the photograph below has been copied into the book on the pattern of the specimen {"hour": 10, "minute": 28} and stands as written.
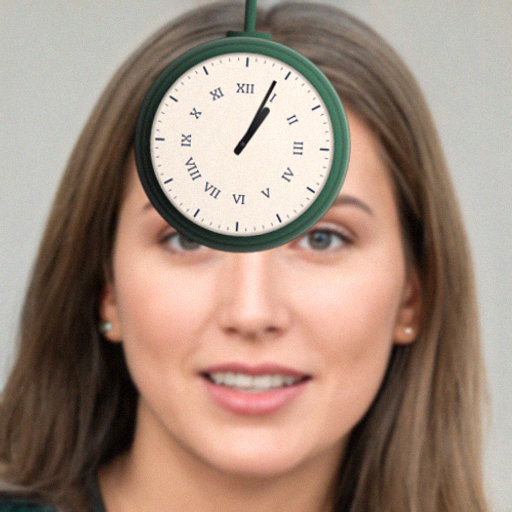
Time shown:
{"hour": 1, "minute": 4}
